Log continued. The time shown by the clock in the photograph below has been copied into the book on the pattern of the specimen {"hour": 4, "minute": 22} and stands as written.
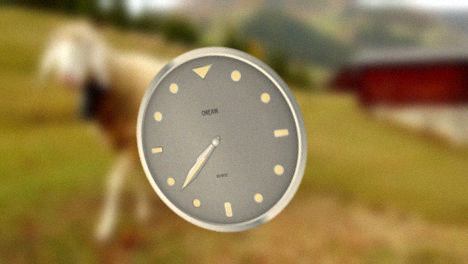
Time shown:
{"hour": 7, "minute": 38}
